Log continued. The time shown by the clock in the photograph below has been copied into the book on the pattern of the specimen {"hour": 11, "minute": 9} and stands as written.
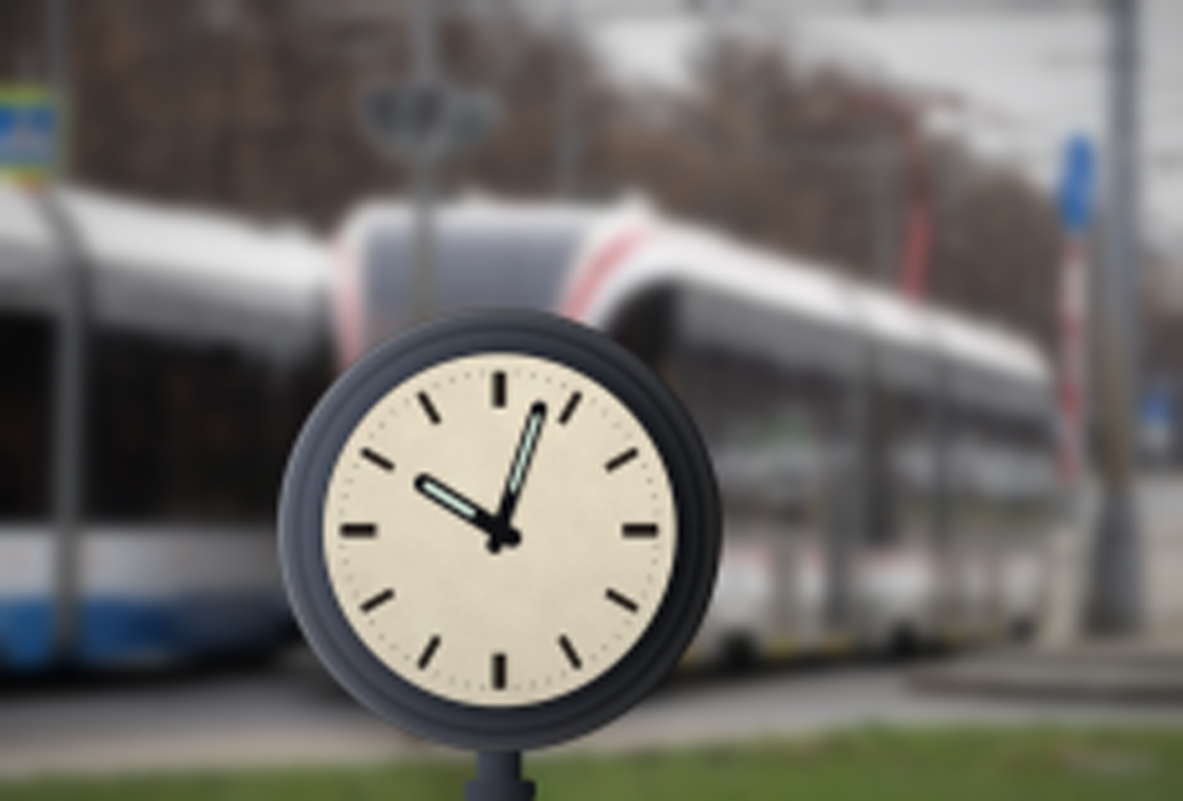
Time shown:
{"hour": 10, "minute": 3}
